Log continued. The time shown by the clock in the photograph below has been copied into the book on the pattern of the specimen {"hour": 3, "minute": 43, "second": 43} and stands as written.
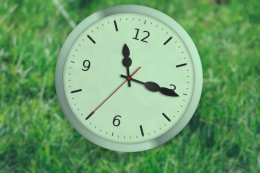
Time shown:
{"hour": 11, "minute": 15, "second": 35}
